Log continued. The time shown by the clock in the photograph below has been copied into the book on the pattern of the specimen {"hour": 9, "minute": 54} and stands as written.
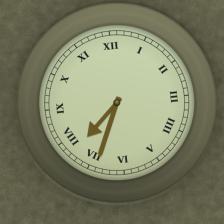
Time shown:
{"hour": 7, "minute": 34}
